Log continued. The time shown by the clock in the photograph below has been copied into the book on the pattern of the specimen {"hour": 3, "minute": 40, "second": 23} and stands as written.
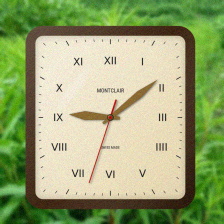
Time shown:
{"hour": 9, "minute": 8, "second": 33}
